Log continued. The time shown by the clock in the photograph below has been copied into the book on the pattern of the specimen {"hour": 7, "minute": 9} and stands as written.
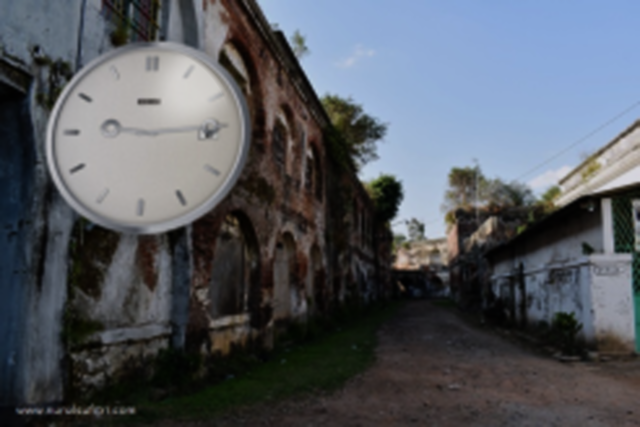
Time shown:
{"hour": 9, "minute": 14}
